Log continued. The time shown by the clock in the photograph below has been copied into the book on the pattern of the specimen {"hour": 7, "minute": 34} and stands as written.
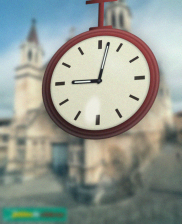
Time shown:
{"hour": 9, "minute": 2}
